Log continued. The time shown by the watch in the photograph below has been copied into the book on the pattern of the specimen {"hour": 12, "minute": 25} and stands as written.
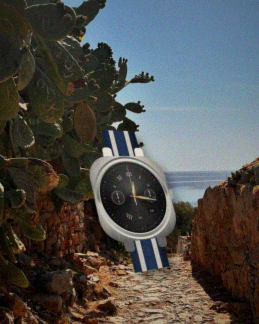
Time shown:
{"hour": 12, "minute": 17}
